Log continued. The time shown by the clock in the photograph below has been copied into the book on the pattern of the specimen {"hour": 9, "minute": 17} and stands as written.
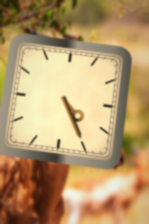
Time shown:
{"hour": 4, "minute": 25}
